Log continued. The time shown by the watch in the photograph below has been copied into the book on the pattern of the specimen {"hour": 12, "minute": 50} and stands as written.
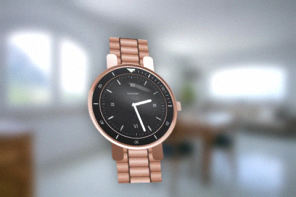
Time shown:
{"hour": 2, "minute": 27}
